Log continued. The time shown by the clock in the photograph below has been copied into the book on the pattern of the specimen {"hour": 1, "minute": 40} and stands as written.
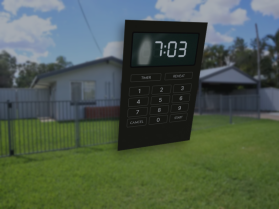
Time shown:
{"hour": 7, "minute": 3}
